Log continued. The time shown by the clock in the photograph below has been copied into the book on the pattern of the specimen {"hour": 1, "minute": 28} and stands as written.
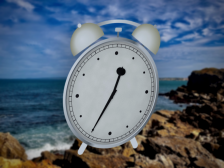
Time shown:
{"hour": 12, "minute": 35}
